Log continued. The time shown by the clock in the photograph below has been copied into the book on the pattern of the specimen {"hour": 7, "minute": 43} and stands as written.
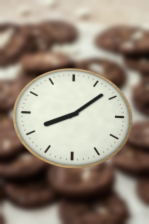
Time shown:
{"hour": 8, "minute": 8}
